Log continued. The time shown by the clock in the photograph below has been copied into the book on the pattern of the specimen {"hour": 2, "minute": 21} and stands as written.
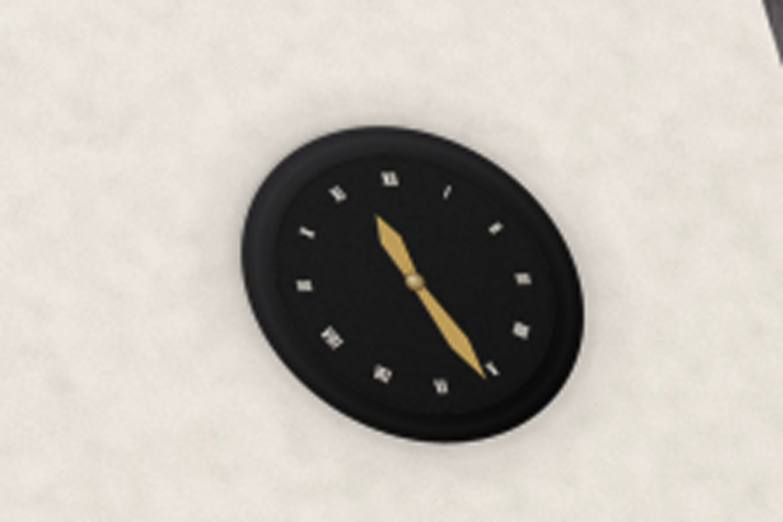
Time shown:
{"hour": 11, "minute": 26}
